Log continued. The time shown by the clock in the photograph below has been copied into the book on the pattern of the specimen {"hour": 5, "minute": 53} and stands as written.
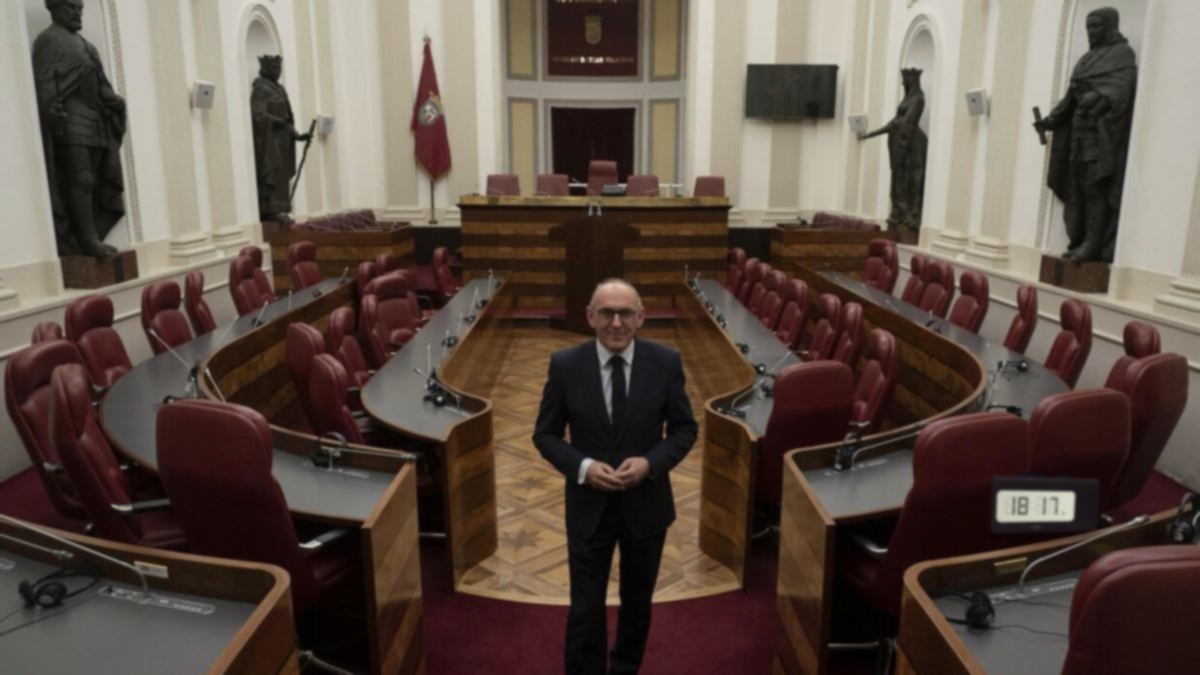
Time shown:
{"hour": 18, "minute": 17}
